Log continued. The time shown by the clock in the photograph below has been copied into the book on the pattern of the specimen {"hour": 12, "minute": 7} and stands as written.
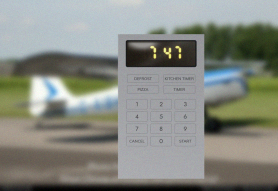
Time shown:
{"hour": 7, "minute": 47}
